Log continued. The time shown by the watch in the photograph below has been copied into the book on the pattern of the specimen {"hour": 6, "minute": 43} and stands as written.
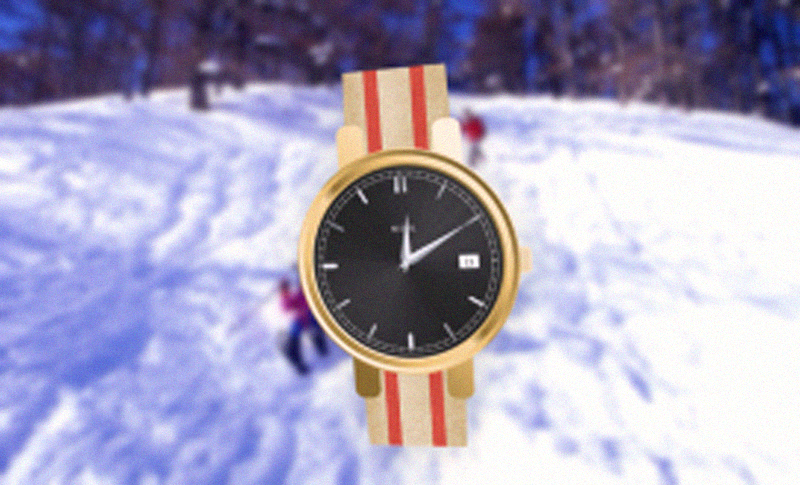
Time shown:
{"hour": 12, "minute": 10}
